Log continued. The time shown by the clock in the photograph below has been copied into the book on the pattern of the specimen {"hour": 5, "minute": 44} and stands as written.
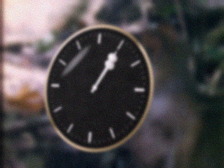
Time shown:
{"hour": 1, "minute": 5}
